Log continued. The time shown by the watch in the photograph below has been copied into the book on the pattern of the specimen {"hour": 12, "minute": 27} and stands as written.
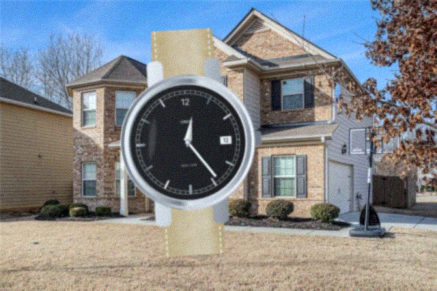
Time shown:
{"hour": 12, "minute": 24}
